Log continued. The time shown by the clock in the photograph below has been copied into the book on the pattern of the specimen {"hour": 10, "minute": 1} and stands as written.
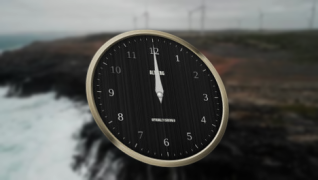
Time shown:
{"hour": 12, "minute": 0}
